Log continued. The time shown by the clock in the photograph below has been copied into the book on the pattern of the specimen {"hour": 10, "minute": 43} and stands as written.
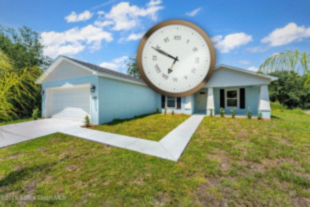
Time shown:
{"hour": 6, "minute": 49}
